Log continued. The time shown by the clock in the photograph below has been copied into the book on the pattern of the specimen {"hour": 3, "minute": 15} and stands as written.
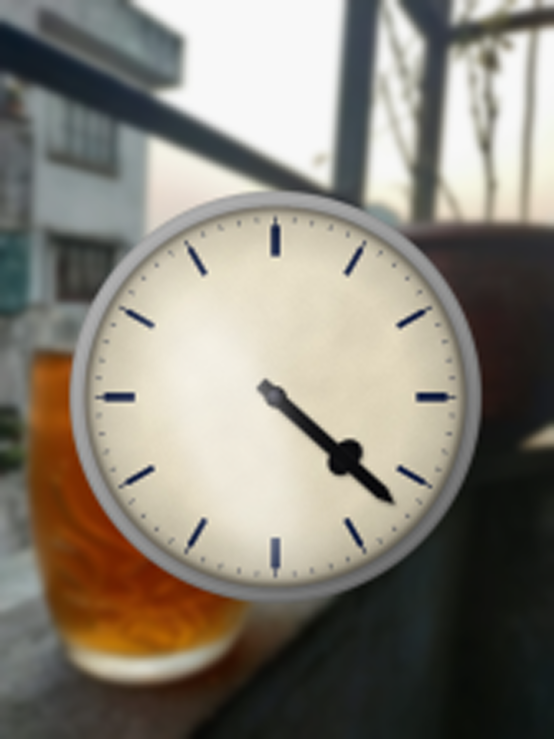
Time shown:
{"hour": 4, "minute": 22}
